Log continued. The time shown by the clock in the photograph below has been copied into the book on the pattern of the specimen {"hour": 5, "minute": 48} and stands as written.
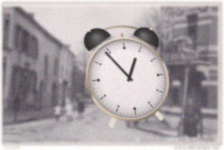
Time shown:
{"hour": 12, "minute": 54}
